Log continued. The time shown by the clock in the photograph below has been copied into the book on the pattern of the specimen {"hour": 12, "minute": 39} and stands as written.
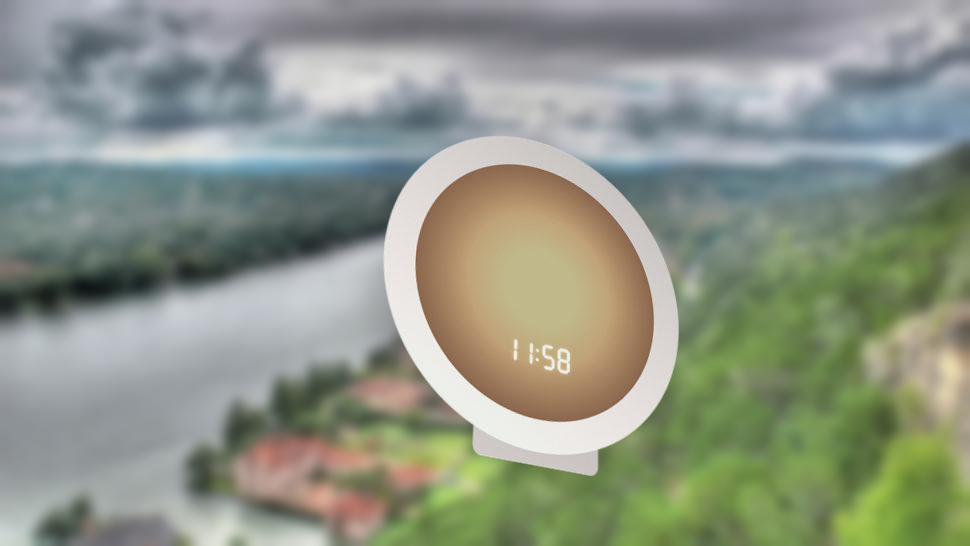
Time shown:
{"hour": 11, "minute": 58}
